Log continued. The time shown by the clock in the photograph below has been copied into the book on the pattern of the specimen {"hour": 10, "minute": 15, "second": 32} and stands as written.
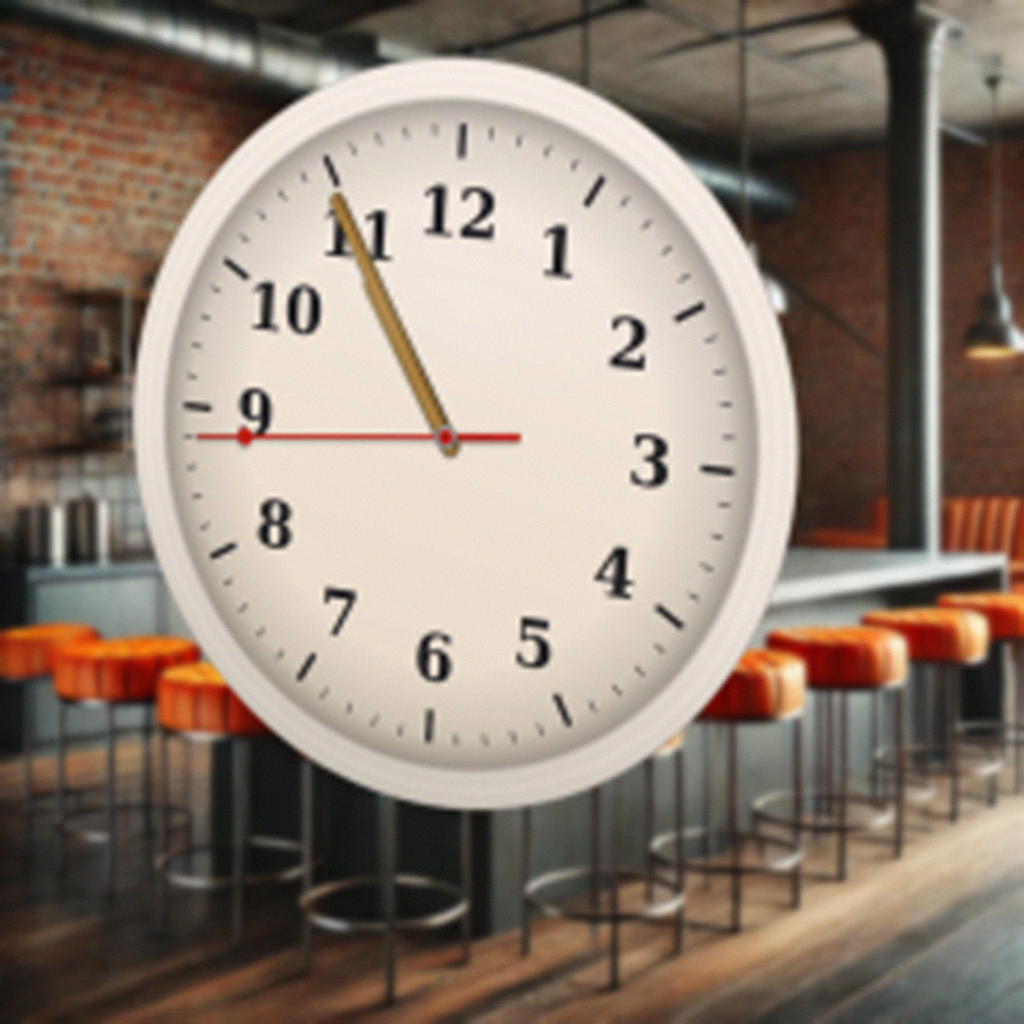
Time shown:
{"hour": 10, "minute": 54, "second": 44}
